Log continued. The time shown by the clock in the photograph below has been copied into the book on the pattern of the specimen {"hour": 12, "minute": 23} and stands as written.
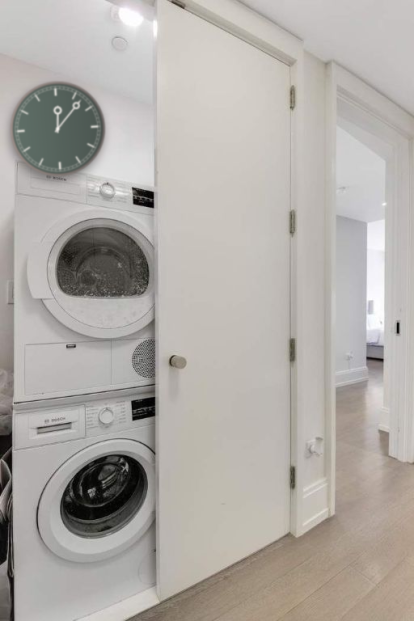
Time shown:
{"hour": 12, "minute": 7}
